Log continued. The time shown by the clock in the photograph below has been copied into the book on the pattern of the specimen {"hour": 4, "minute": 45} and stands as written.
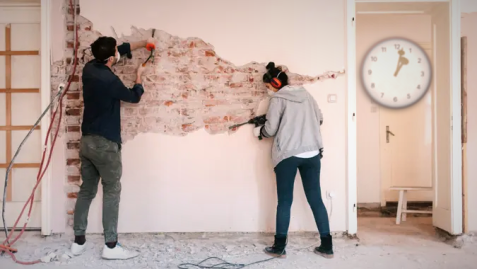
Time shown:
{"hour": 1, "minute": 2}
